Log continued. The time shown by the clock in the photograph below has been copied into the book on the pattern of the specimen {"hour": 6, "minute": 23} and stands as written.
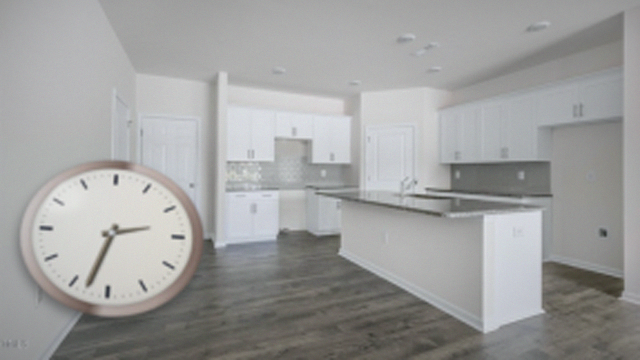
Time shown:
{"hour": 2, "minute": 33}
